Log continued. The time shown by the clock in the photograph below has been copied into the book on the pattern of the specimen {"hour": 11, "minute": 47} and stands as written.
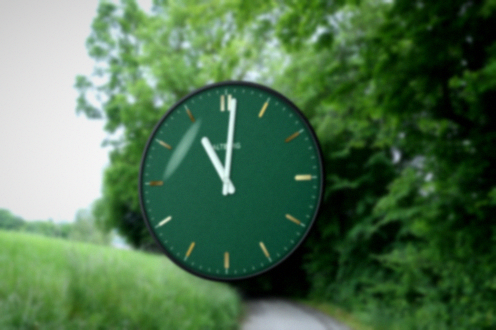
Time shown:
{"hour": 11, "minute": 1}
